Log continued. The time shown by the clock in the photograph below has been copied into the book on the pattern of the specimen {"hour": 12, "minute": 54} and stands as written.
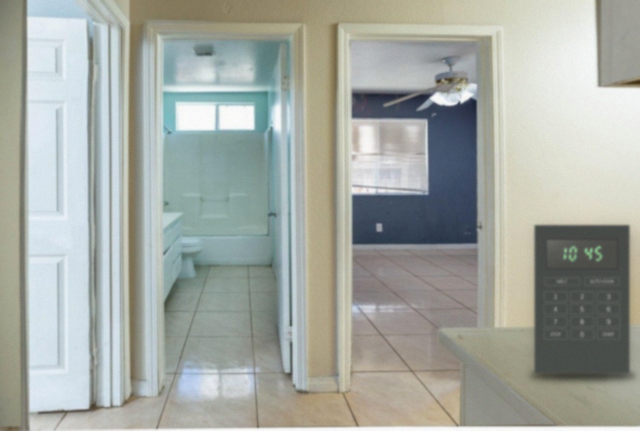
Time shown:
{"hour": 10, "minute": 45}
